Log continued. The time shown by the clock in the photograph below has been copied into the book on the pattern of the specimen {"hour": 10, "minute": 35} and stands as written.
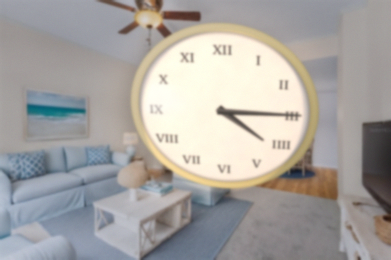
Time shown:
{"hour": 4, "minute": 15}
